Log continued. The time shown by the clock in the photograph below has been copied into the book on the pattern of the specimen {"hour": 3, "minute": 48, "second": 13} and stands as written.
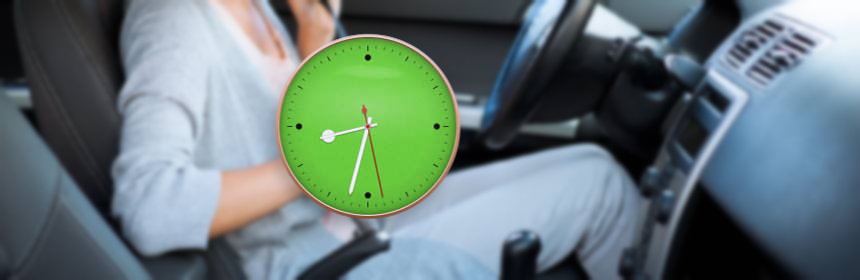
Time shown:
{"hour": 8, "minute": 32, "second": 28}
